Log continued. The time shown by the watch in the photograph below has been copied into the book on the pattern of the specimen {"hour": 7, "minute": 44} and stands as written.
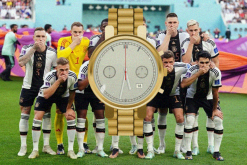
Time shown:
{"hour": 5, "minute": 32}
